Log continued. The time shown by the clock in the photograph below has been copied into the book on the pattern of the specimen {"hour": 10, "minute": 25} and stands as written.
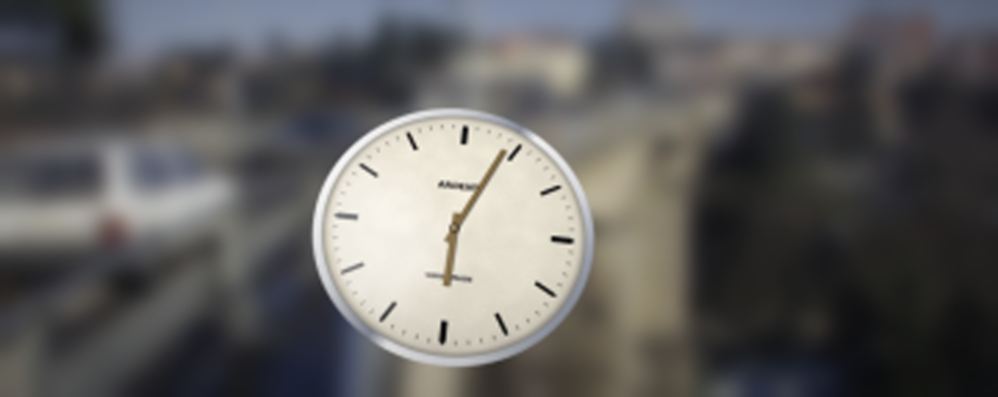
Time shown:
{"hour": 6, "minute": 4}
